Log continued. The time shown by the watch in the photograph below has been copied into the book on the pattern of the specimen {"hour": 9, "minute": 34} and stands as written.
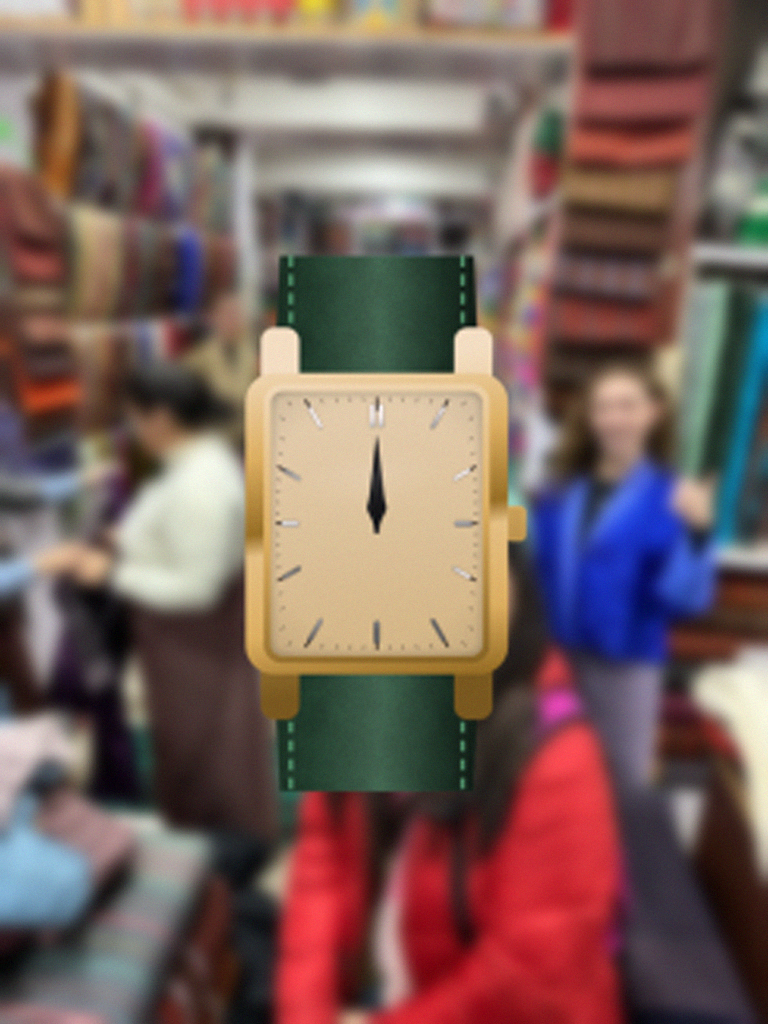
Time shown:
{"hour": 12, "minute": 0}
